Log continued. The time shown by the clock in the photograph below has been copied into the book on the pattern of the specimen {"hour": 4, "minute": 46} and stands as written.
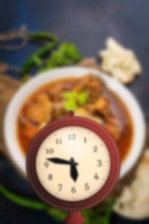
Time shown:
{"hour": 5, "minute": 47}
